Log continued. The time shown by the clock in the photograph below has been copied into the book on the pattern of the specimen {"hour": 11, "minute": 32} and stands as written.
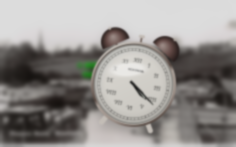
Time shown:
{"hour": 4, "minute": 21}
